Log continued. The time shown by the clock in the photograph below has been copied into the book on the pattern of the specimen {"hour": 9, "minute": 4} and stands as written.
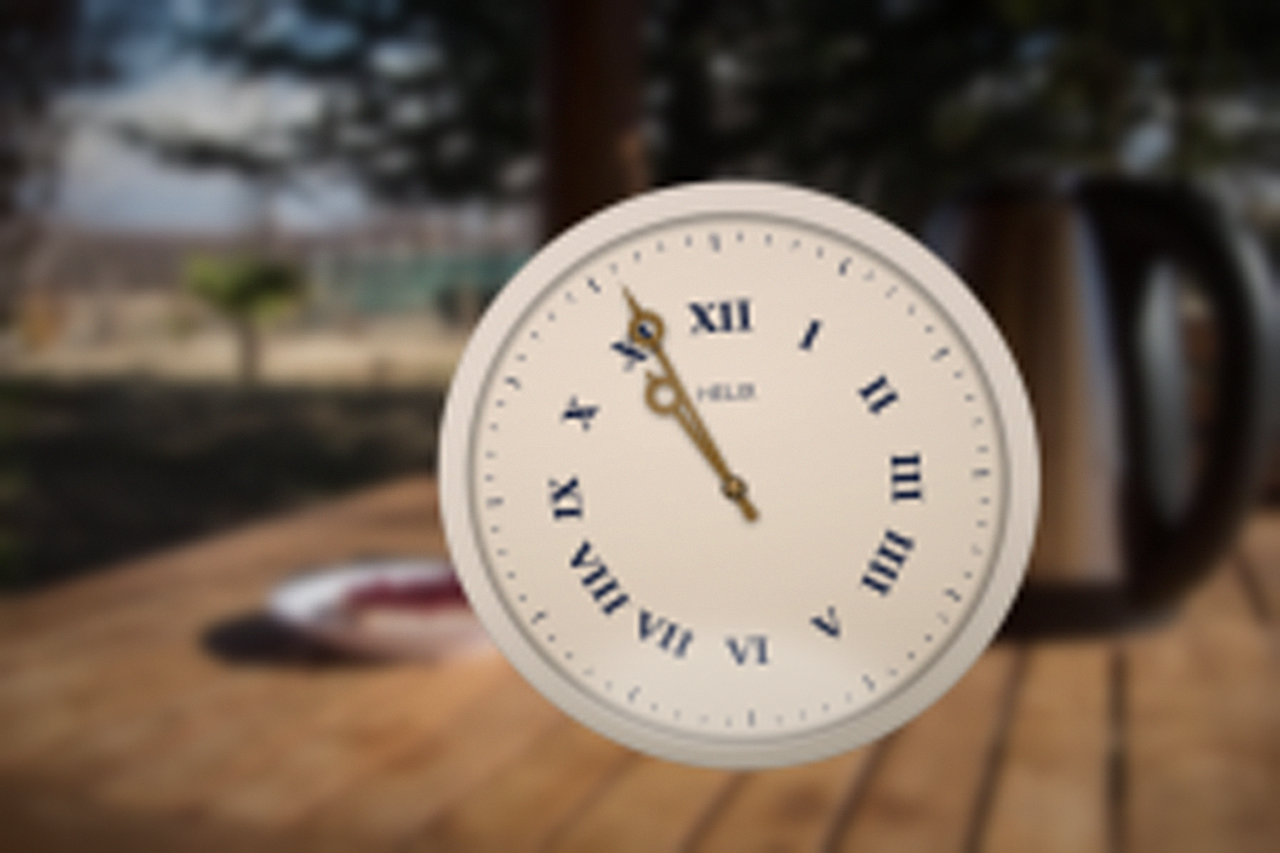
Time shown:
{"hour": 10, "minute": 56}
